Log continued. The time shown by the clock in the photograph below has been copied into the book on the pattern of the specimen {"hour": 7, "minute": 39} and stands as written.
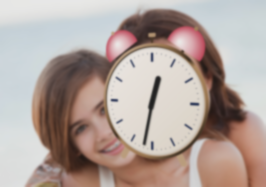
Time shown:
{"hour": 12, "minute": 32}
